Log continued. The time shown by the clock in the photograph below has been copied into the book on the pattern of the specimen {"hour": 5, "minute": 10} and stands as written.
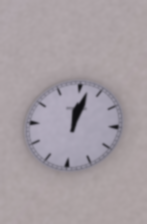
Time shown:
{"hour": 12, "minute": 2}
